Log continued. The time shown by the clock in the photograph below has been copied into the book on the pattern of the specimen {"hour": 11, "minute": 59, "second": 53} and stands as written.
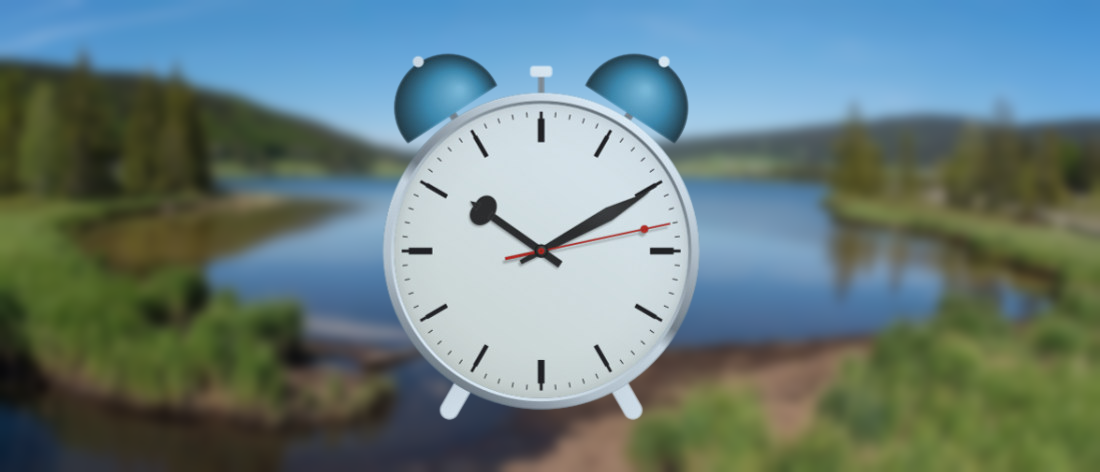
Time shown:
{"hour": 10, "minute": 10, "second": 13}
